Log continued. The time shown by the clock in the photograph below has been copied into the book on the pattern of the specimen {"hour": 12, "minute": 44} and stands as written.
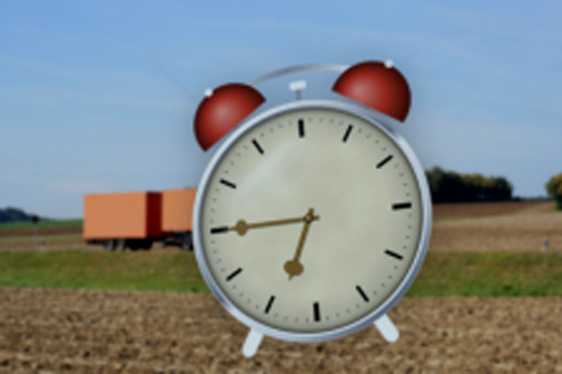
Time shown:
{"hour": 6, "minute": 45}
